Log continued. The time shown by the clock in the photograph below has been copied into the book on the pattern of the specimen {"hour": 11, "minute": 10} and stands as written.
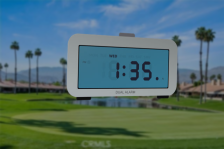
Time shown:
{"hour": 1, "minute": 35}
